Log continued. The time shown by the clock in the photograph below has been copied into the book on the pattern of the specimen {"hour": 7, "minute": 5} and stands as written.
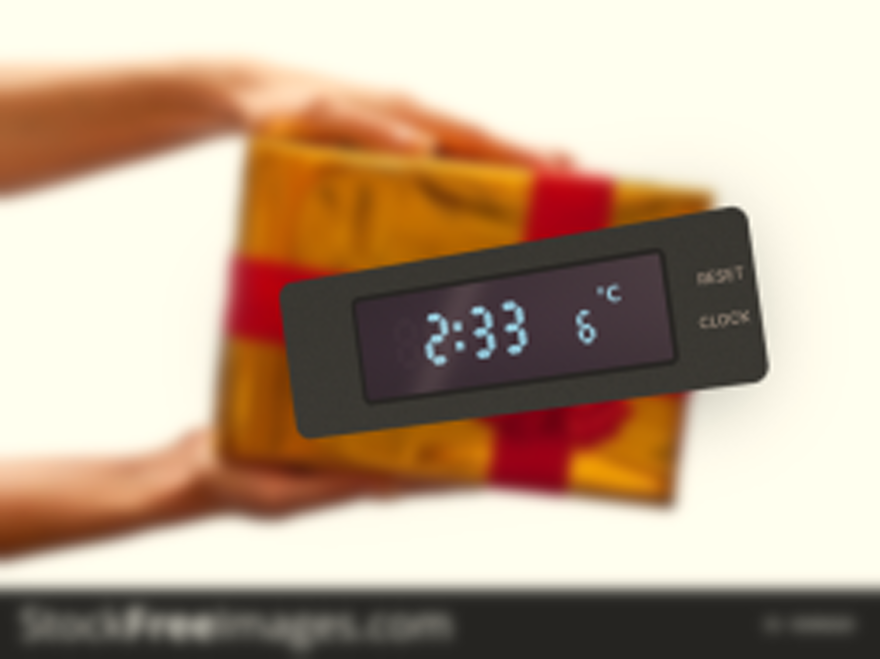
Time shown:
{"hour": 2, "minute": 33}
